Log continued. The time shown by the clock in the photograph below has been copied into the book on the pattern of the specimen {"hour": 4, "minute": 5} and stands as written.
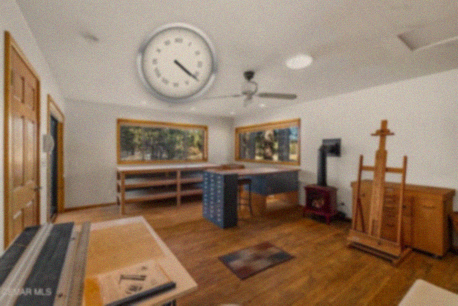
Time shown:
{"hour": 4, "minute": 21}
